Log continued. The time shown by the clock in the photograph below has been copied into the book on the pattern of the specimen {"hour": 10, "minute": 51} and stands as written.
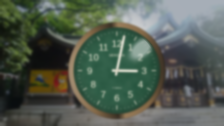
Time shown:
{"hour": 3, "minute": 2}
